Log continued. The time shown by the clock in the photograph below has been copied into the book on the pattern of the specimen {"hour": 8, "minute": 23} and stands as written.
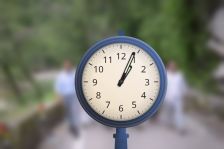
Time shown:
{"hour": 1, "minute": 4}
